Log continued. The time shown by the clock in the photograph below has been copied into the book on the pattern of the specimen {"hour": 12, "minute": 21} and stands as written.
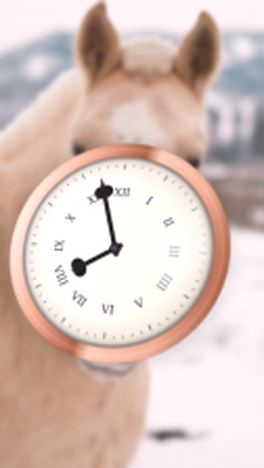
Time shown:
{"hour": 7, "minute": 57}
